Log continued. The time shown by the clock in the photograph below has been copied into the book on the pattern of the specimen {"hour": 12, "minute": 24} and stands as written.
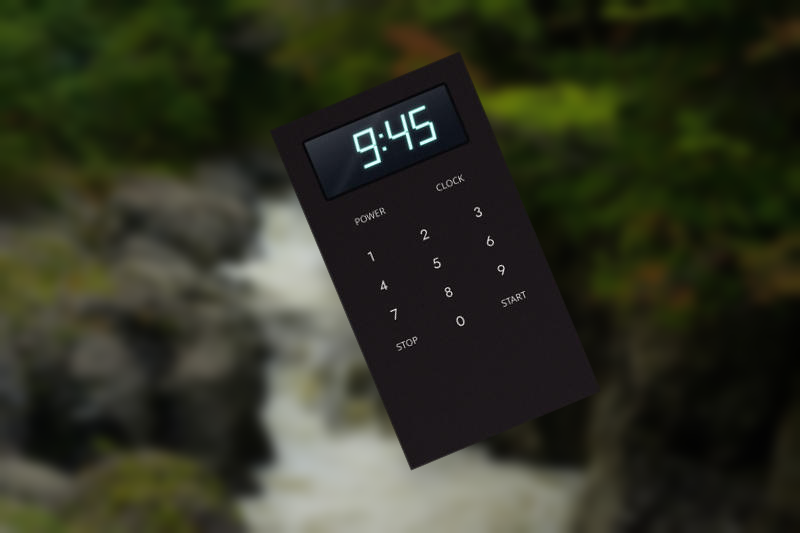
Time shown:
{"hour": 9, "minute": 45}
